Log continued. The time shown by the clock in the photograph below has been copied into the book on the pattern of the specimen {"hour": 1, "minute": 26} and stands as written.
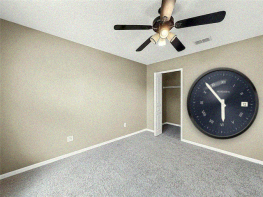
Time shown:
{"hour": 5, "minute": 53}
